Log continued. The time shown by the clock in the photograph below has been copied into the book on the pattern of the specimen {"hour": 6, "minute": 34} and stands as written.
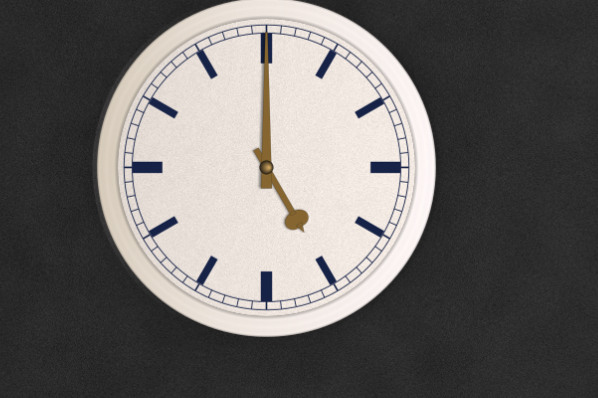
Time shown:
{"hour": 5, "minute": 0}
